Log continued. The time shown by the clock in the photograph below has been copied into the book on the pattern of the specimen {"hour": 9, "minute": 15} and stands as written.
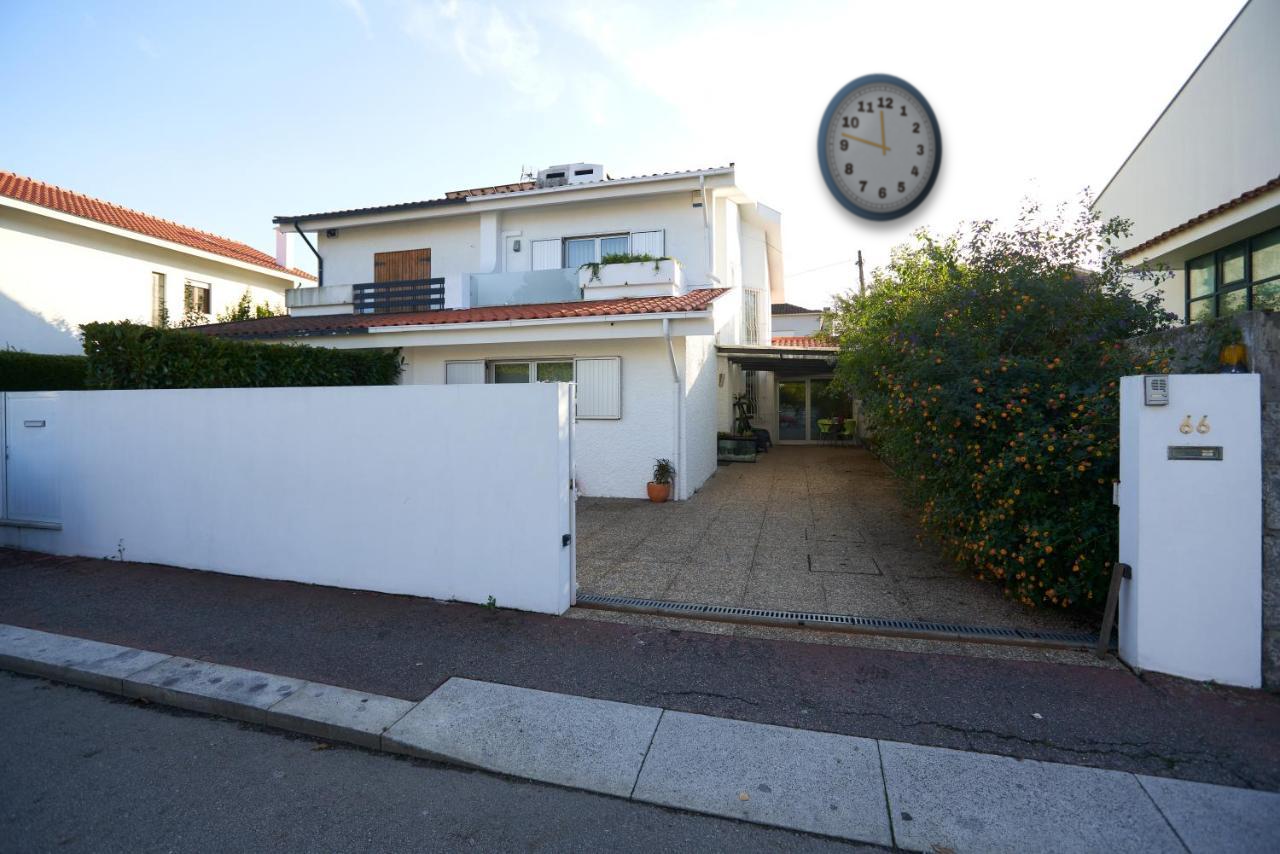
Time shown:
{"hour": 11, "minute": 47}
